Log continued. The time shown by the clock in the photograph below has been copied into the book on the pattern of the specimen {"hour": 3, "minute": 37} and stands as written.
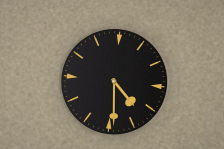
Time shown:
{"hour": 4, "minute": 29}
